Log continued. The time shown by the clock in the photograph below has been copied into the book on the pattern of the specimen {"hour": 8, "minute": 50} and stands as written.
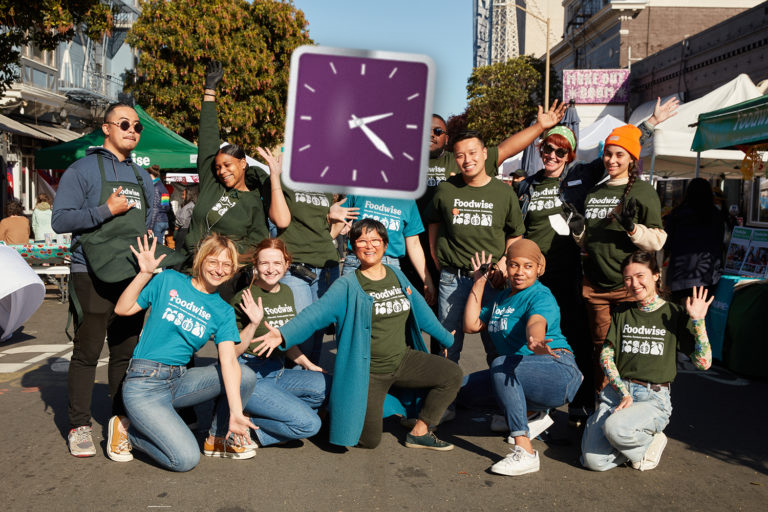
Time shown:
{"hour": 2, "minute": 22}
